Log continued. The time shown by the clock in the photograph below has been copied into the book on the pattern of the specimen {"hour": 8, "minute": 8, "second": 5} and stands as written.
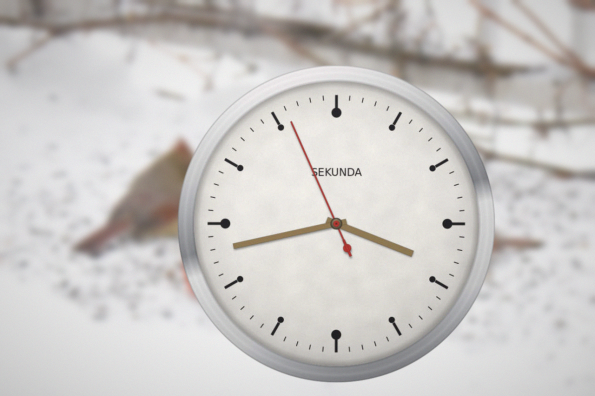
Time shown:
{"hour": 3, "minute": 42, "second": 56}
